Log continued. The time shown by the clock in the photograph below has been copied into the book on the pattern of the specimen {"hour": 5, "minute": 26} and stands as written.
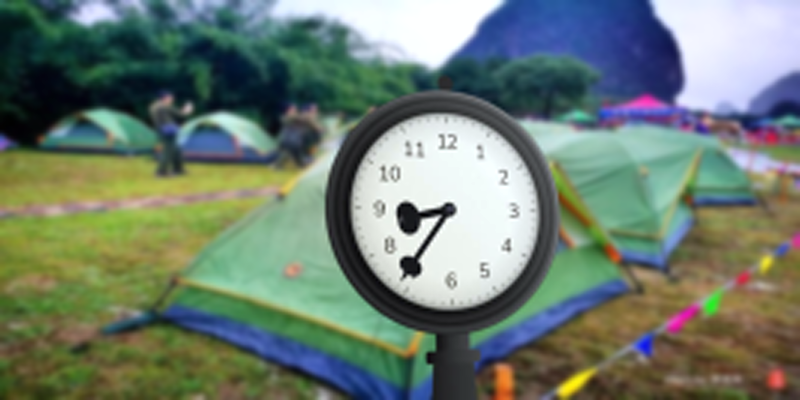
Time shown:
{"hour": 8, "minute": 36}
